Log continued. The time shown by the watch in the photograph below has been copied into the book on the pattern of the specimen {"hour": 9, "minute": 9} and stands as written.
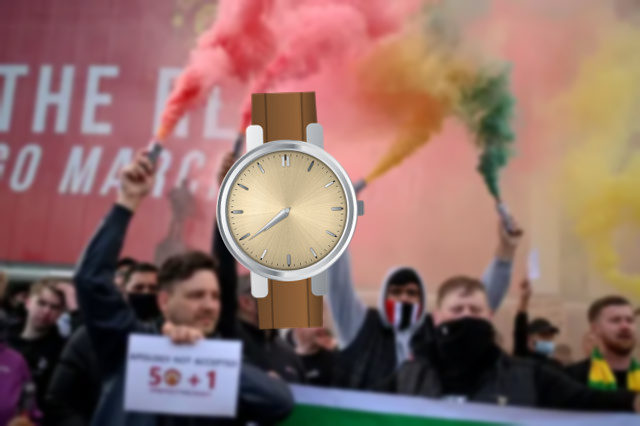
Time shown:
{"hour": 7, "minute": 39}
